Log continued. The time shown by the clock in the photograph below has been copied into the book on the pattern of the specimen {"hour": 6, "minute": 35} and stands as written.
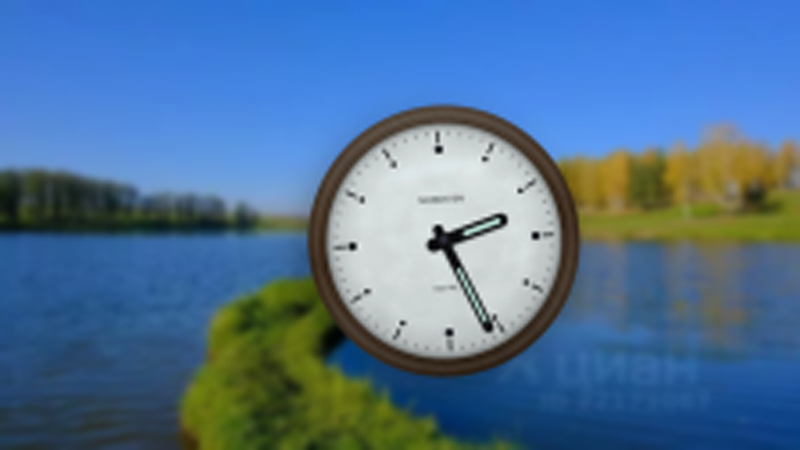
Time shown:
{"hour": 2, "minute": 26}
